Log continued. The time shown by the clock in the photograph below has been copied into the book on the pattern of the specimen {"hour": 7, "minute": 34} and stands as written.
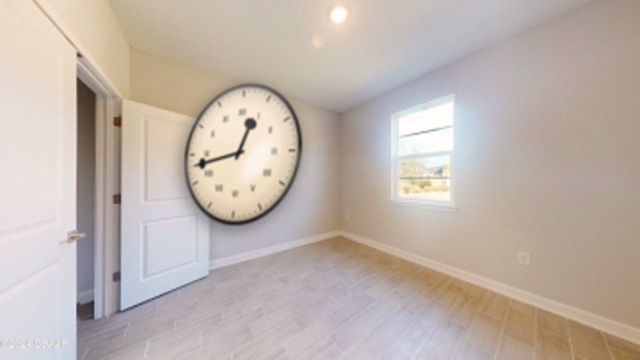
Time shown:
{"hour": 12, "minute": 43}
